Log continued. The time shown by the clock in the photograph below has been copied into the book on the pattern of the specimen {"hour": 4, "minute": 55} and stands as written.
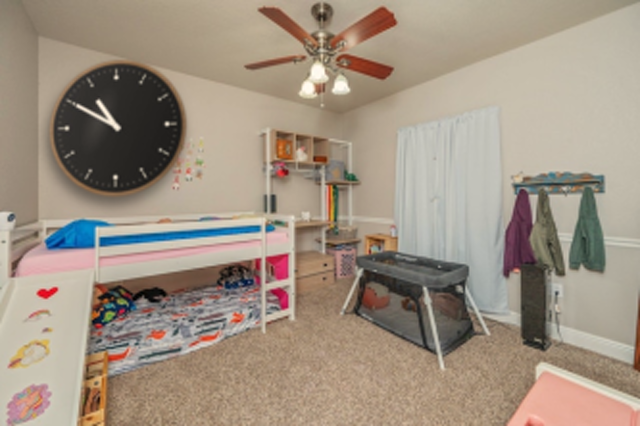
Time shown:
{"hour": 10, "minute": 50}
